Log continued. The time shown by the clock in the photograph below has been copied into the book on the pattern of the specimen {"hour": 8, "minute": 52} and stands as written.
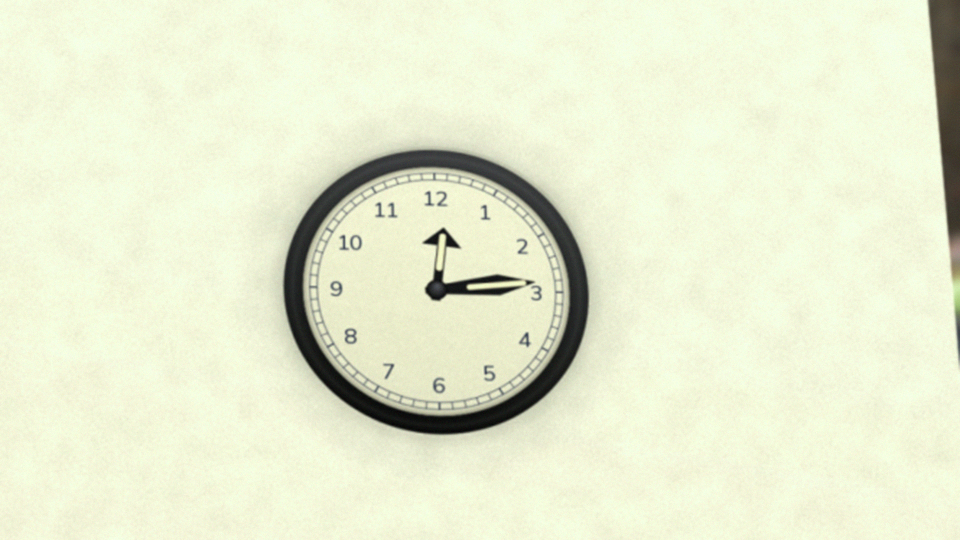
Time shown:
{"hour": 12, "minute": 14}
